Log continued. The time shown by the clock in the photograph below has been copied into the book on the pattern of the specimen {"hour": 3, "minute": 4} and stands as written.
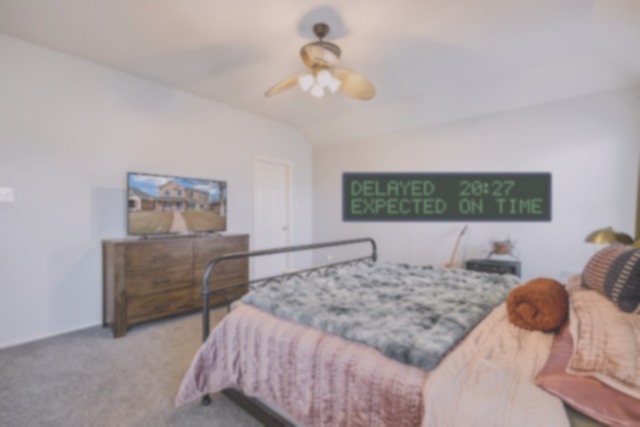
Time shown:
{"hour": 20, "minute": 27}
